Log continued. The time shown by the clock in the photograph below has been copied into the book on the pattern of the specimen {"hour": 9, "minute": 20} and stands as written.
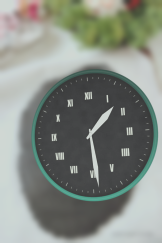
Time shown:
{"hour": 1, "minute": 29}
